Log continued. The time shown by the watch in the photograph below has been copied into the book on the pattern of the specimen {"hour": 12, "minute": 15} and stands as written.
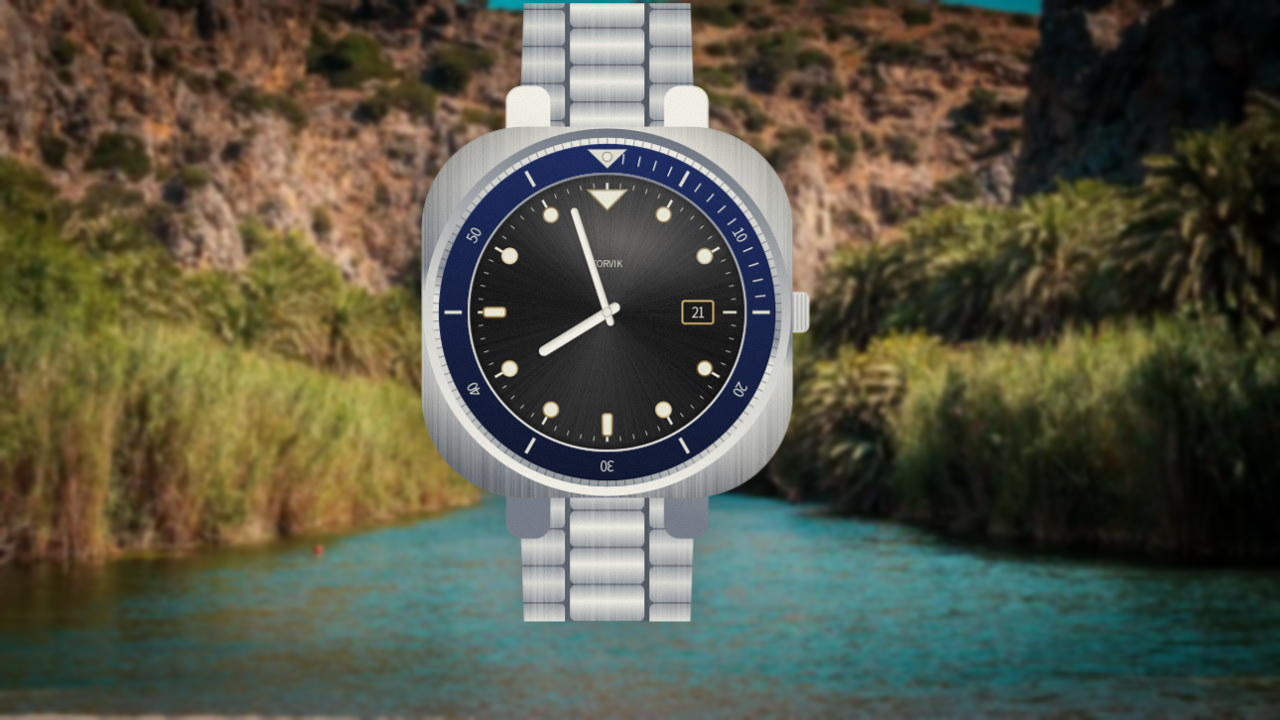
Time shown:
{"hour": 7, "minute": 57}
